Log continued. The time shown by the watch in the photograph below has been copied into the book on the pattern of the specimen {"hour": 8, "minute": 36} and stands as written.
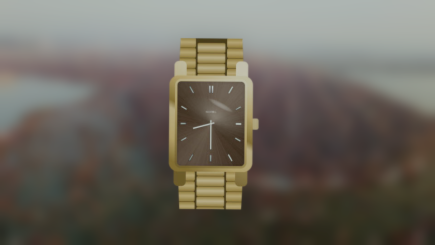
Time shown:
{"hour": 8, "minute": 30}
